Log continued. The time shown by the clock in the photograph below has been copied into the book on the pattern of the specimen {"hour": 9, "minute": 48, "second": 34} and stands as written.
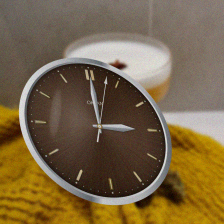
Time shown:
{"hour": 3, "minute": 0, "second": 3}
